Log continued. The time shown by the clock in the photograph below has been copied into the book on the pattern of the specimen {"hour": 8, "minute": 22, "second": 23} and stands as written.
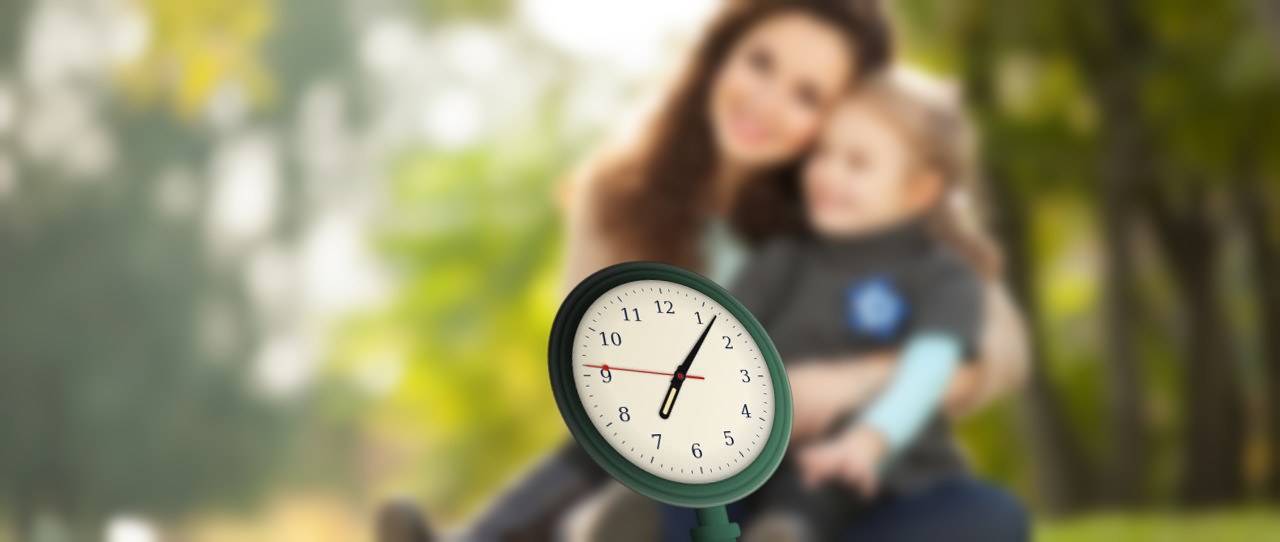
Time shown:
{"hour": 7, "minute": 6, "second": 46}
